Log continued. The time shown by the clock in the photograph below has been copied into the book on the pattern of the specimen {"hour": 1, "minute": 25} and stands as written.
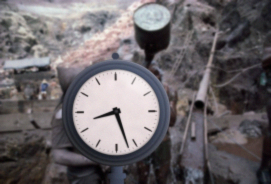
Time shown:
{"hour": 8, "minute": 27}
